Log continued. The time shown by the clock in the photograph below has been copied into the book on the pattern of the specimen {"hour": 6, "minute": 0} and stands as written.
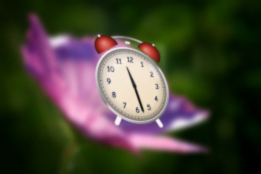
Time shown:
{"hour": 11, "minute": 28}
